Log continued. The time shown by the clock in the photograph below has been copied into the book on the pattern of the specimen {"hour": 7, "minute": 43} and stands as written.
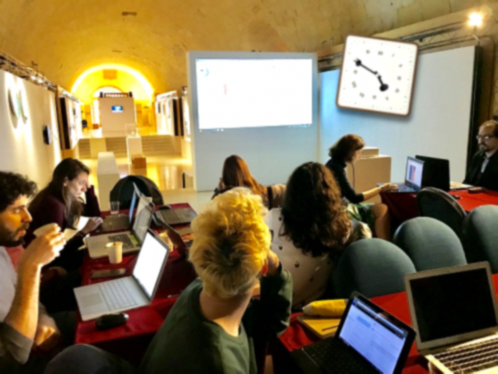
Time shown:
{"hour": 4, "minute": 49}
